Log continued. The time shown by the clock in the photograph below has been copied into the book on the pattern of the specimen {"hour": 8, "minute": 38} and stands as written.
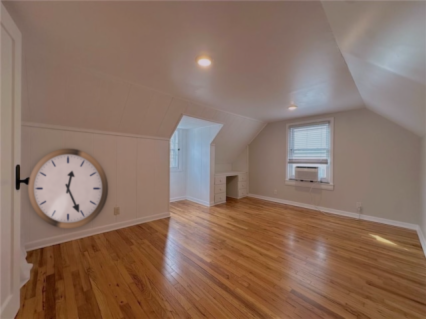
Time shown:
{"hour": 12, "minute": 26}
